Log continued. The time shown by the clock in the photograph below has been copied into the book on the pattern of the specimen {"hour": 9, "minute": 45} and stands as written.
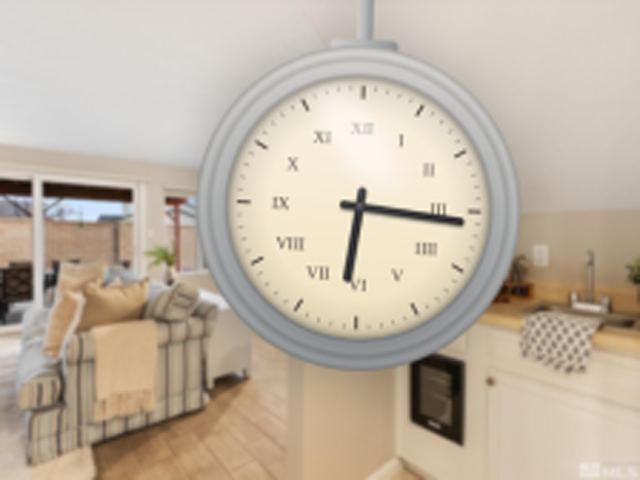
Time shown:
{"hour": 6, "minute": 16}
